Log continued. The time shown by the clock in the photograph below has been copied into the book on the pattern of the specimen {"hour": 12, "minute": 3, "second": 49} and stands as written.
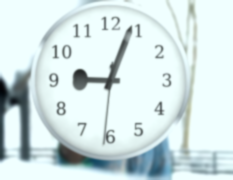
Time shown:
{"hour": 9, "minute": 3, "second": 31}
